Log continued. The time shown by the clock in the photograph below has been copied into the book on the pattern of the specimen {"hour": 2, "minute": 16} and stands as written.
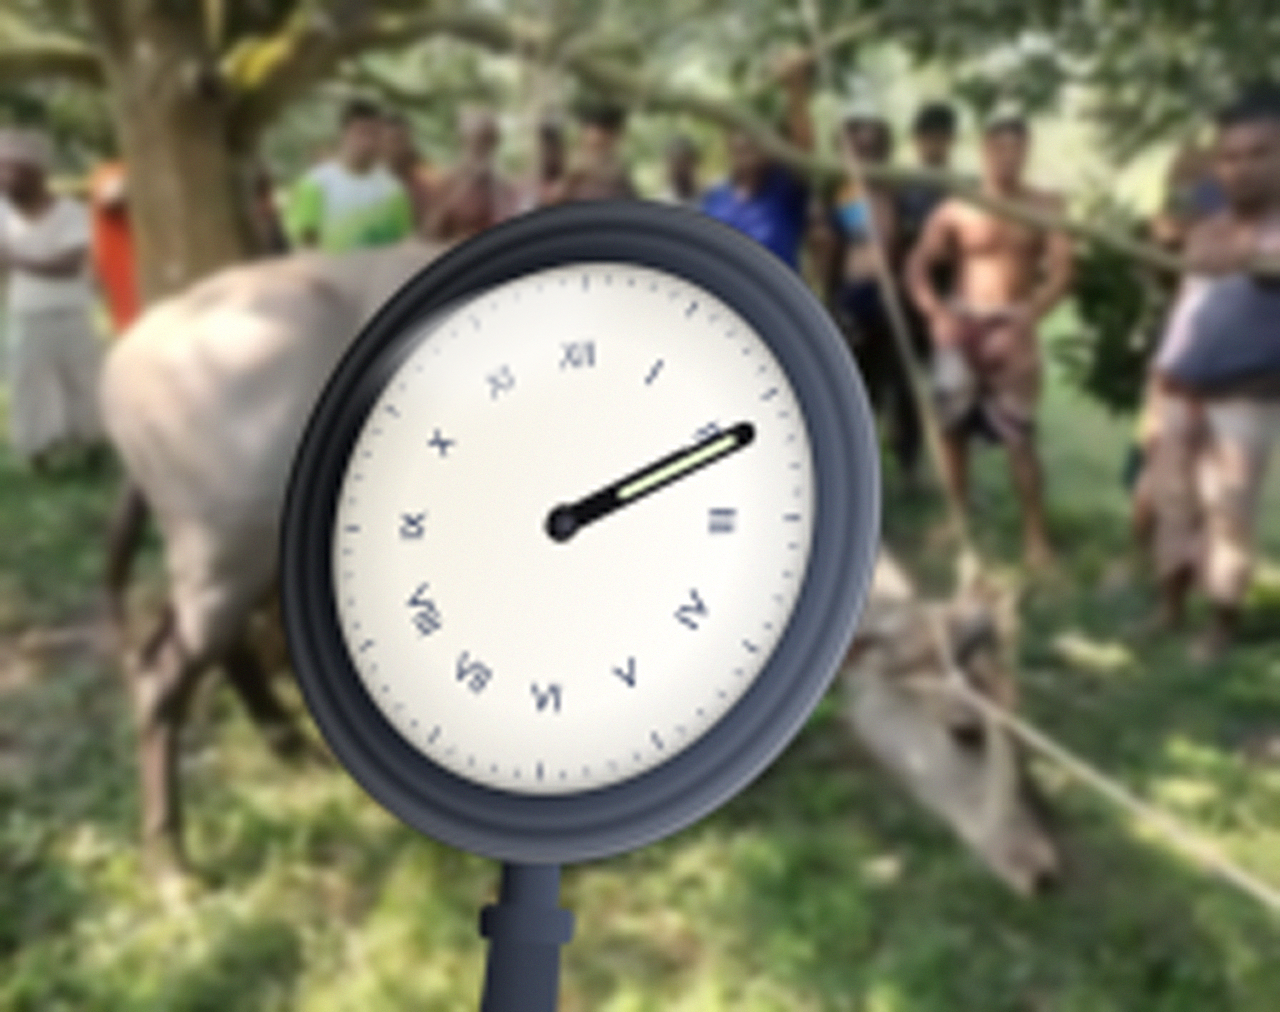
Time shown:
{"hour": 2, "minute": 11}
